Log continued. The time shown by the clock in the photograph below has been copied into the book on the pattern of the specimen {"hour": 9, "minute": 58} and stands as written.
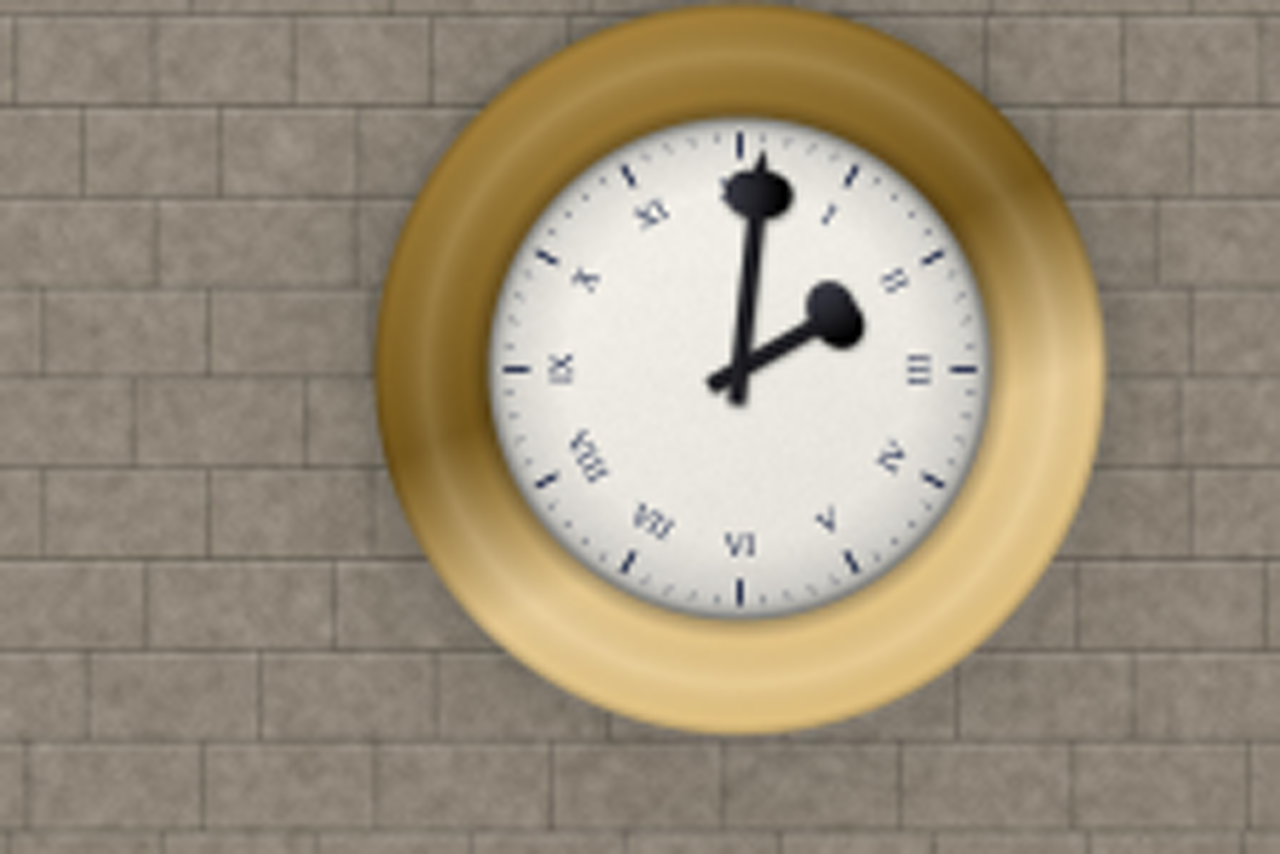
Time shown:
{"hour": 2, "minute": 1}
